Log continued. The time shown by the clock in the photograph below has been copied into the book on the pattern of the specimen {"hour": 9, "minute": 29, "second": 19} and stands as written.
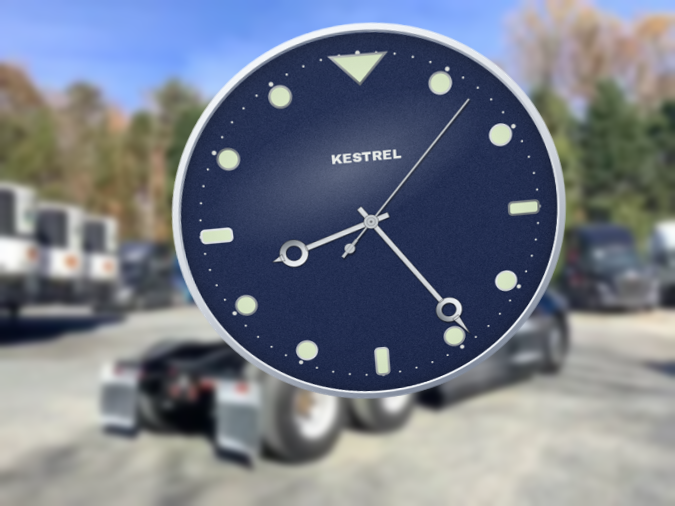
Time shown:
{"hour": 8, "minute": 24, "second": 7}
